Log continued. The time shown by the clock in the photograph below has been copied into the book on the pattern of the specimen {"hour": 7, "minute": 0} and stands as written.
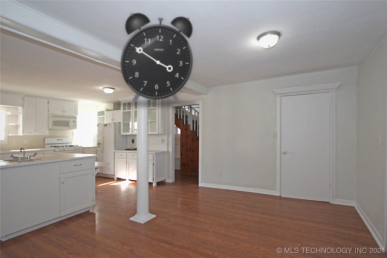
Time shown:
{"hour": 3, "minute": 50}
